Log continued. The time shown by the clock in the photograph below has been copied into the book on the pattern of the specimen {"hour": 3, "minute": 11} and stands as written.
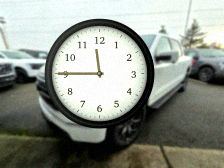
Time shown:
{"hour": 11, "minute": 45}
